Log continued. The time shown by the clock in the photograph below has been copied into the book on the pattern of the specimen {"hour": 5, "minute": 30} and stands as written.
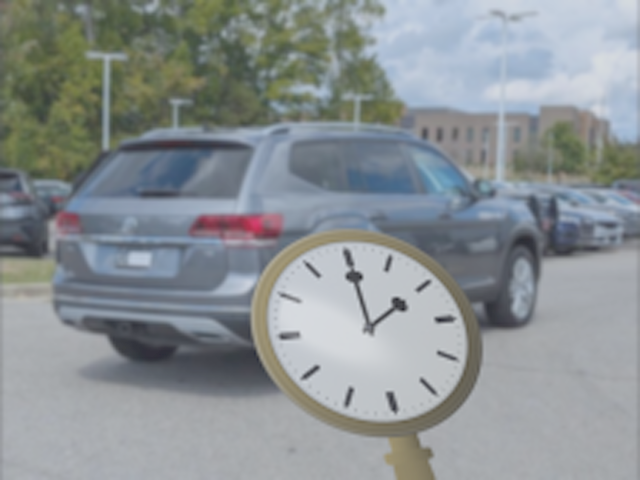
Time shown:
{"hour": 2, "minute": 0}
